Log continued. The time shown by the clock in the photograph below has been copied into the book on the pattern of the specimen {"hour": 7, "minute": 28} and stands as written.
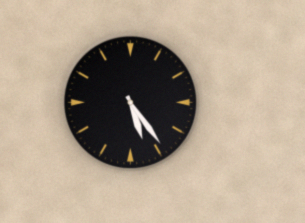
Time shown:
{"hour": 5, "minute": 24}
